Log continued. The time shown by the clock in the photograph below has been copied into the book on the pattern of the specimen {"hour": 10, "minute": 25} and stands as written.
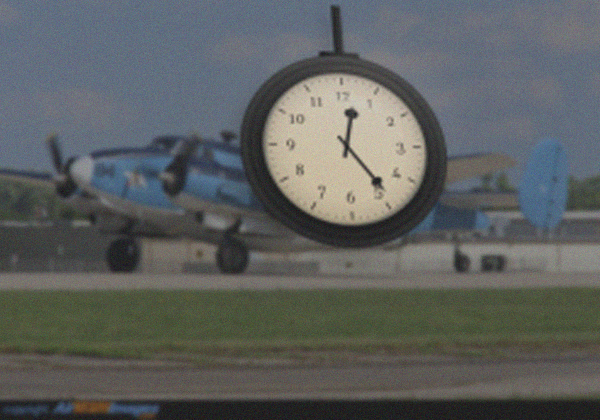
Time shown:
{"hour": 12, "minute": 24}
